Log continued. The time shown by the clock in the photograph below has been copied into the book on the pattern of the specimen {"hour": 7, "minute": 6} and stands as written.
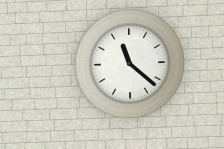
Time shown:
{"hour": 11, "minute": 22}
